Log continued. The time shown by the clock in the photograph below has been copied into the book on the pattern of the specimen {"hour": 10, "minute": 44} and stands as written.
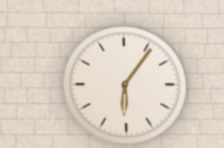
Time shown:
{"hour": 6, "minute": 6}
